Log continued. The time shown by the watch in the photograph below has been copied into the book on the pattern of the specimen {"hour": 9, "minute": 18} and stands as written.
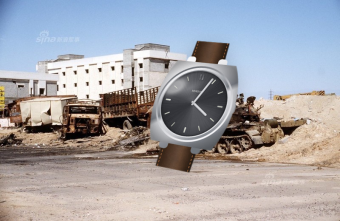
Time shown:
{"hour": 4, "minute": 4}
